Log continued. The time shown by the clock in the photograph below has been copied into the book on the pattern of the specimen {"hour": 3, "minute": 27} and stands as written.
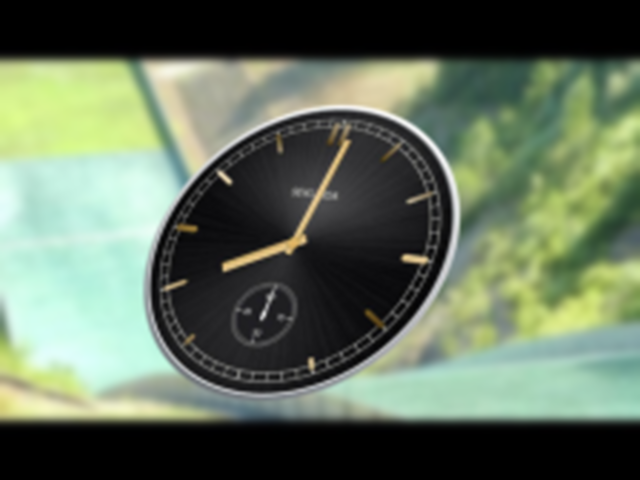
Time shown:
{"hour": 8, "minute": 1}
